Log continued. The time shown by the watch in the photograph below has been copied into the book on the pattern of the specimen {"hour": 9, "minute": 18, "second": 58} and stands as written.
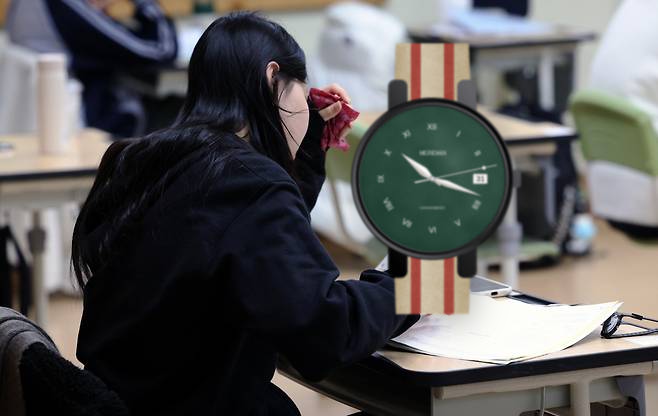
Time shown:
{"hour": 10, "minute": 18, "second": 13}
